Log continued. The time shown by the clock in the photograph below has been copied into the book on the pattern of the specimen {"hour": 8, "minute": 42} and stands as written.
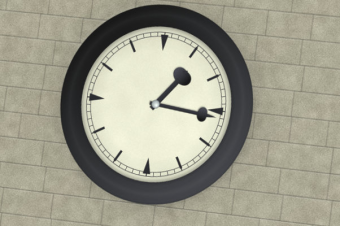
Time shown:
{"hour": 1, "minute": 16}
